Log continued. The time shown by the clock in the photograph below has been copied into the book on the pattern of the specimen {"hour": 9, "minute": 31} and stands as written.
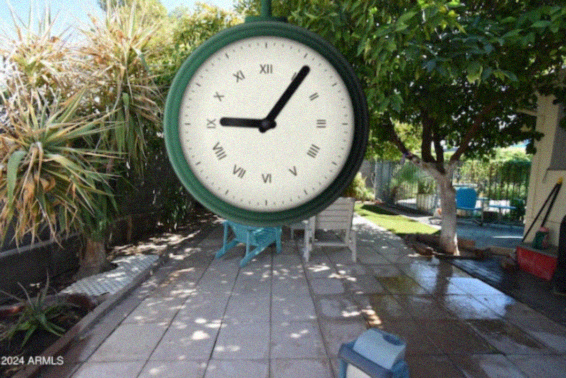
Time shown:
{"hour": 9, "minute": 6}
